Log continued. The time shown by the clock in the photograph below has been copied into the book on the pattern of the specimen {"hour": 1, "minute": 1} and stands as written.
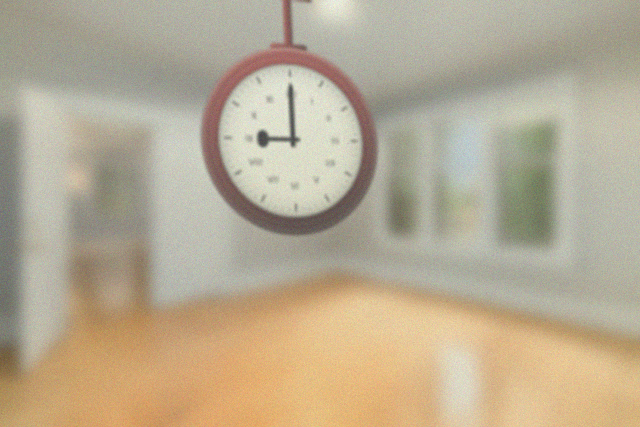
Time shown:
{"hour": 9, "minute": 0}
